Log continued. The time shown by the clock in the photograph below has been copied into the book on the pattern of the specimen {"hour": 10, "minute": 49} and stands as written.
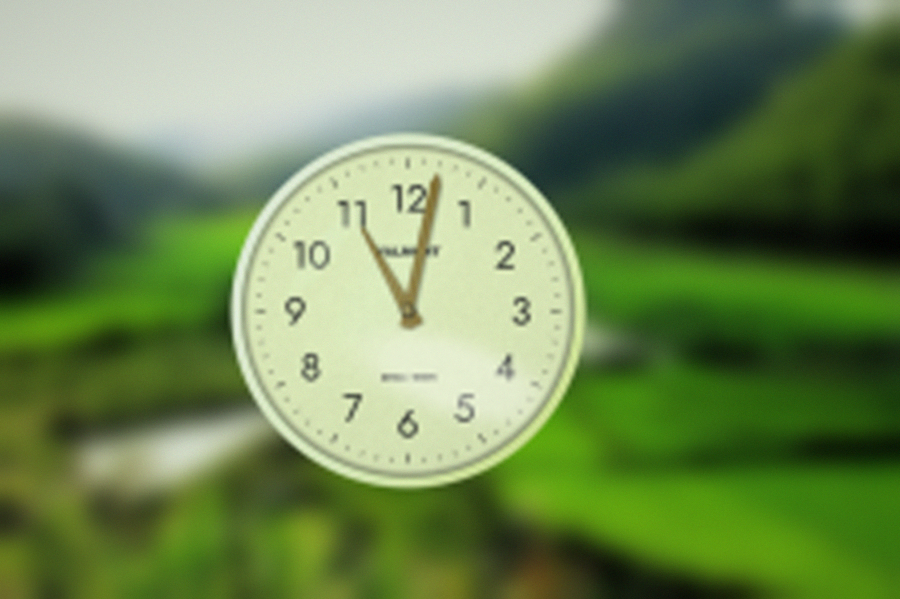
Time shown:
{"hour": 11, "minute": 2}
